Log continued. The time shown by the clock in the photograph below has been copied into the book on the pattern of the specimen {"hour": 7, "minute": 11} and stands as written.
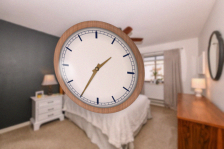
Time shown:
{"hour": 1, "minute": 35}
